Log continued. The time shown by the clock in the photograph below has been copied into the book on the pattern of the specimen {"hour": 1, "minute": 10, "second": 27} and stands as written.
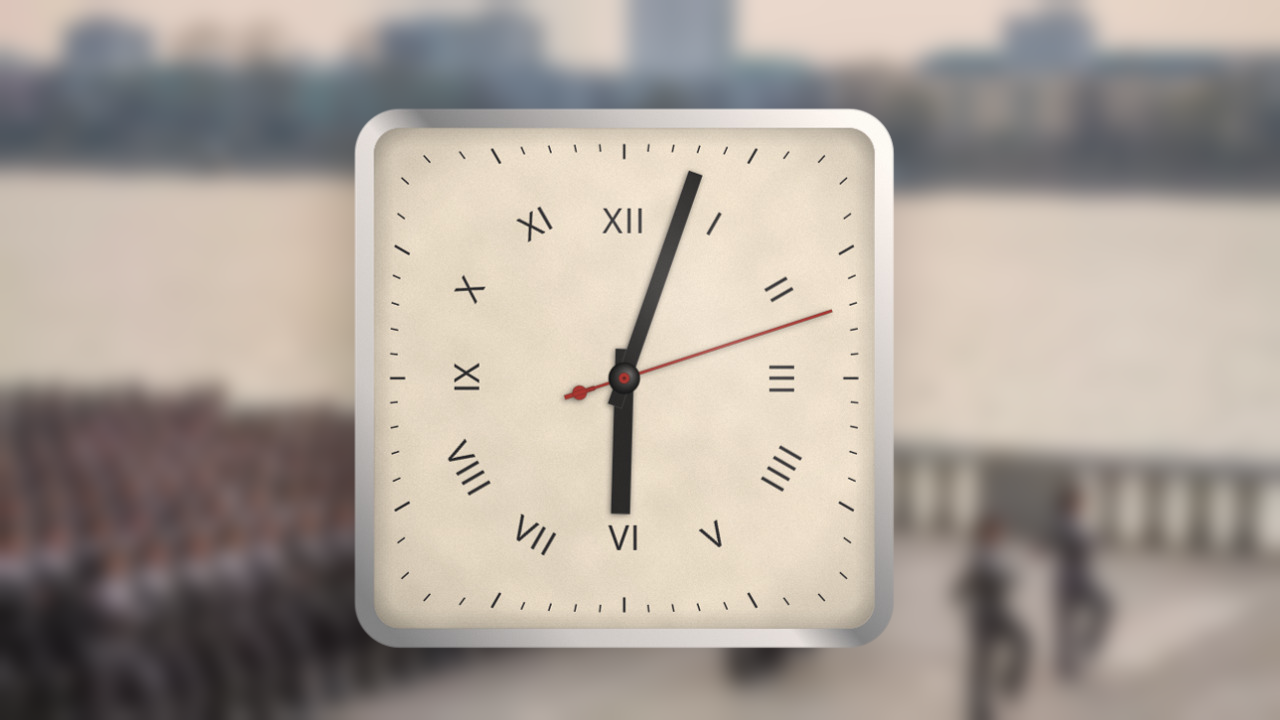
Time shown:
{"hour": 6, "minute": 3, "second": 12}
